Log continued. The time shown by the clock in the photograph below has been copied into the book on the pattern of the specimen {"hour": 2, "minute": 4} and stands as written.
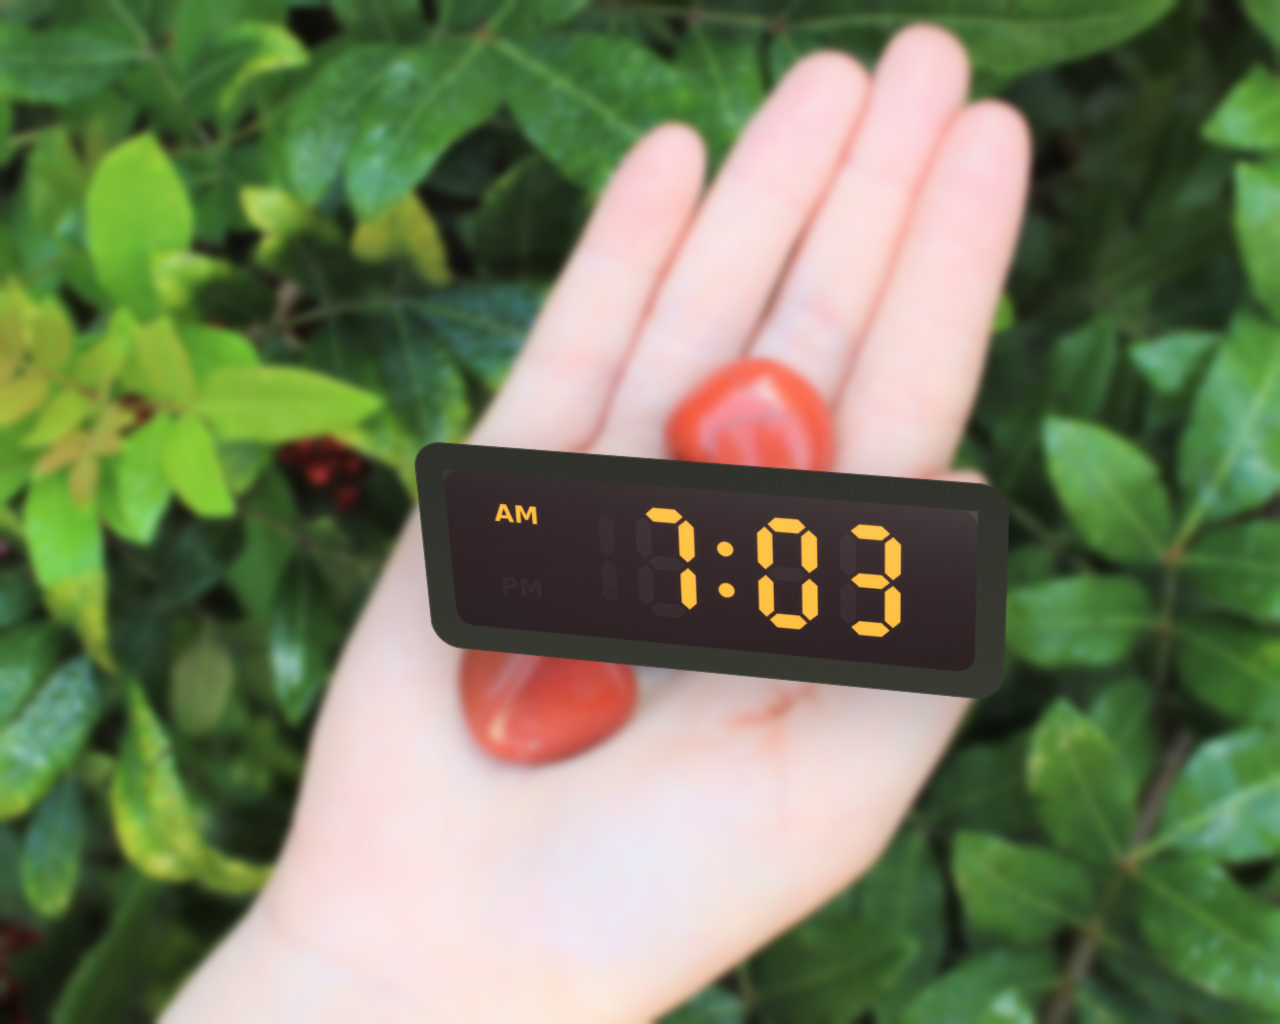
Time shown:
{"hour": 7, "minute": 3}
